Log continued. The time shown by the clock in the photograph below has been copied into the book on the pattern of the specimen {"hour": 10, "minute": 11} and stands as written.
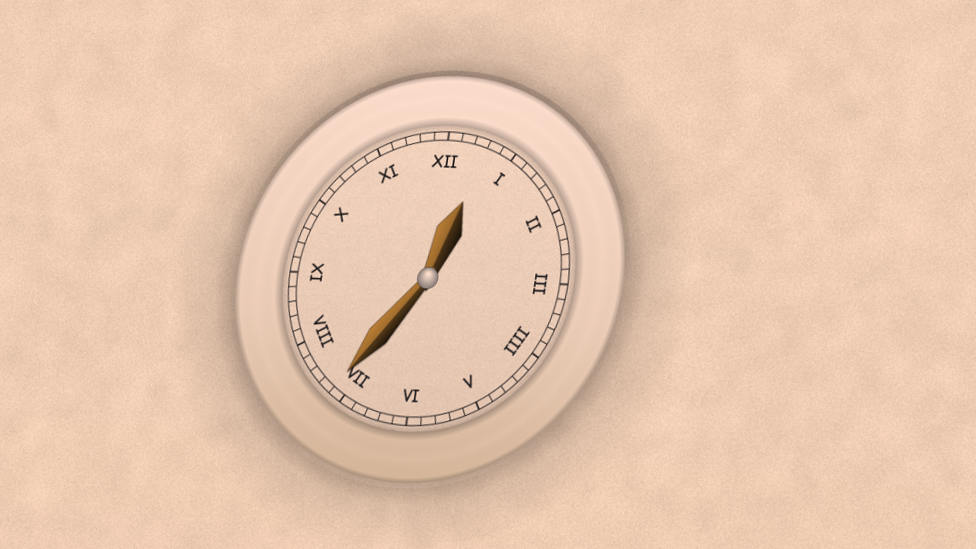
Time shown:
{"hour": 12, "minute": 36}
